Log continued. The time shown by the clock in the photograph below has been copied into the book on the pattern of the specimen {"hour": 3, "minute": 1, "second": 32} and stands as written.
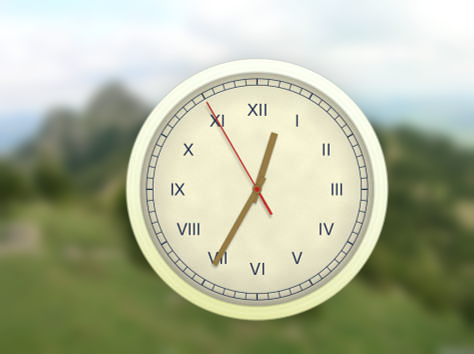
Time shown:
{"hour": 12, "minute": 34, "second": 55}
